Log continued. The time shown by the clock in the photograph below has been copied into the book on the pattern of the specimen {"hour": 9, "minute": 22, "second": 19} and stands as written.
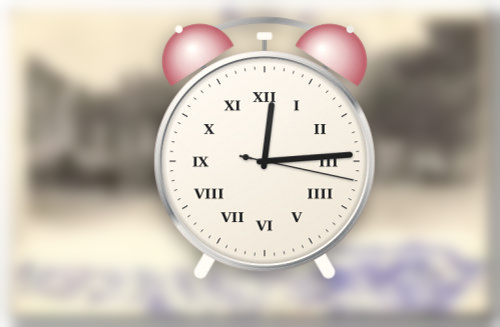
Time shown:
{"hour": 12, "minute": 14, "second": 17}
